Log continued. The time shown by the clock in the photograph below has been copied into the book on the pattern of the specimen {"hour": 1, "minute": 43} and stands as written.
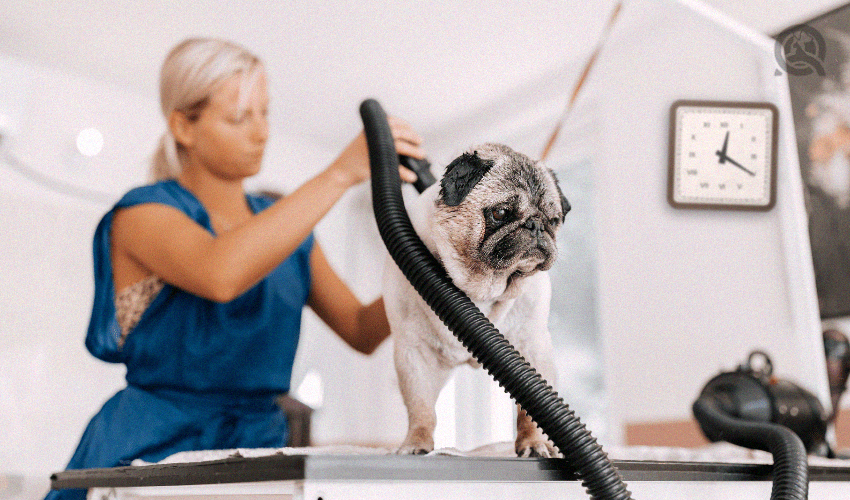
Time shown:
{"hour": 12, "minute": 20}
